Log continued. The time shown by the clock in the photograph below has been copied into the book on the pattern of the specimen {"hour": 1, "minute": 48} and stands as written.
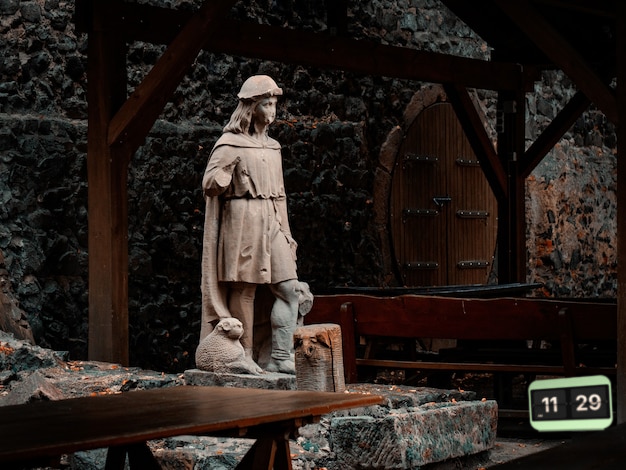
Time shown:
{"hour": 11, "minute": 29}
